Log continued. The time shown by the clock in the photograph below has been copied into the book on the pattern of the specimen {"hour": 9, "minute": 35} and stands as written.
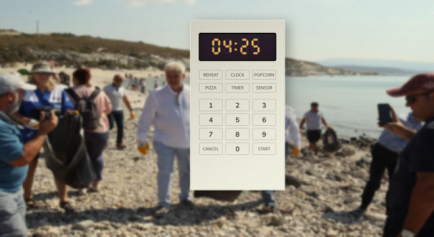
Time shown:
{"hour": 4, "minute": 25}
